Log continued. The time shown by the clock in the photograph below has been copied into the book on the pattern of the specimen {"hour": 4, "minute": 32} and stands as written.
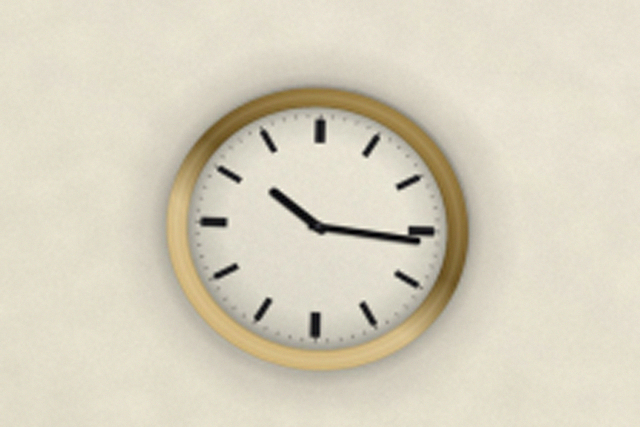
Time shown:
{"hour": 10, "minute": 16}
